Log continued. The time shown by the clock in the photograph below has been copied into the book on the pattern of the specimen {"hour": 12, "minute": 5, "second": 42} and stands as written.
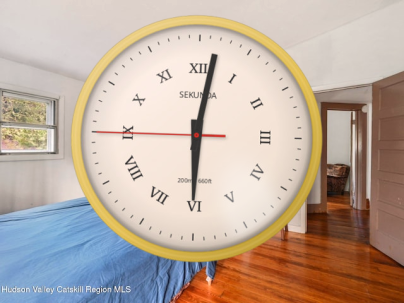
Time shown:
{"hour": 6, "minute": 1, "second": 45}
